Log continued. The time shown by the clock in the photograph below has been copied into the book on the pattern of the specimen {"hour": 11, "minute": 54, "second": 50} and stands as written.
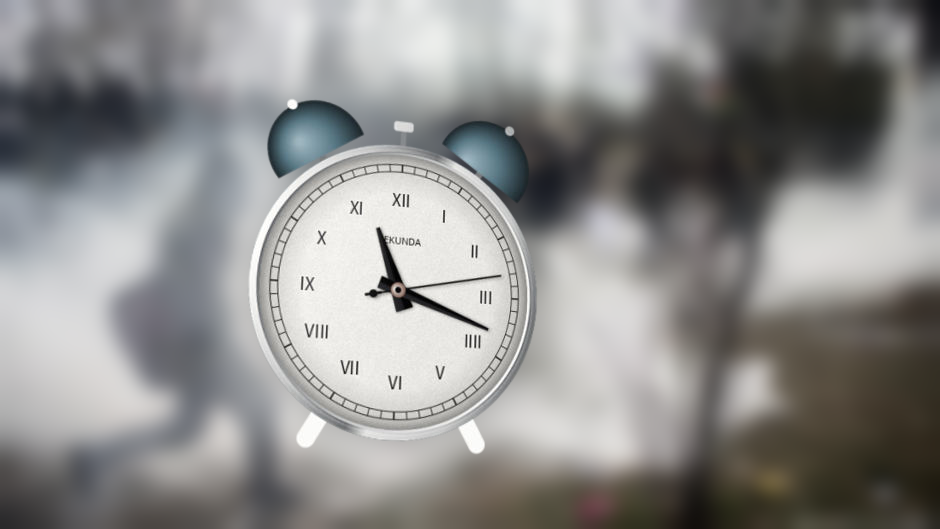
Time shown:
{"hour": 11, "minute": 18, "second": 13}
